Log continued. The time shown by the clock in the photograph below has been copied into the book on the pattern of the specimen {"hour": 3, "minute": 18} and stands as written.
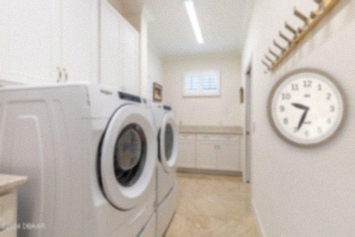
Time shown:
{"hour": 9, "minute": 34}
